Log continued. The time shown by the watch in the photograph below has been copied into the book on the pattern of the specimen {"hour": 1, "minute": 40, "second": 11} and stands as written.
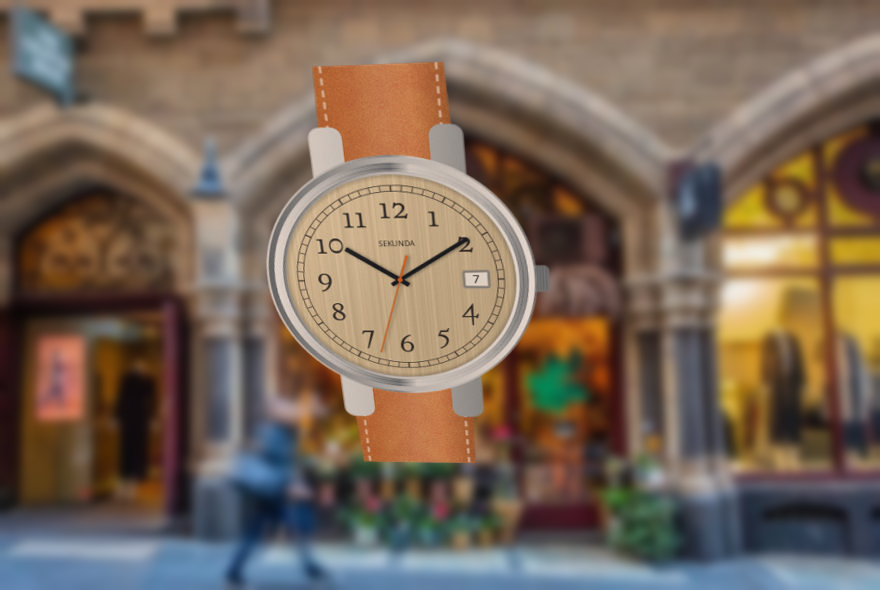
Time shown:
{"hour": 10, "minute": 9, "second": 33}
